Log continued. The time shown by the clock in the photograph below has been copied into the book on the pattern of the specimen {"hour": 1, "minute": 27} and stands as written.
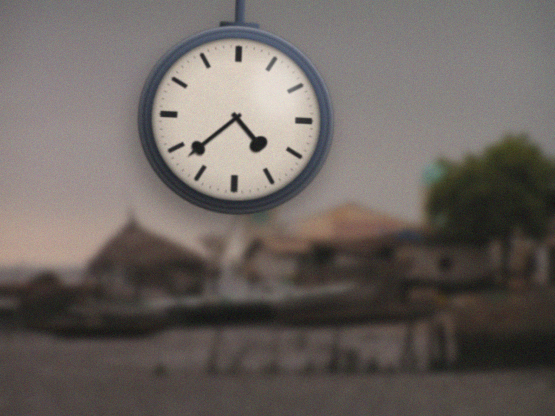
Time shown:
{"hour": 4, "minute": 38}
